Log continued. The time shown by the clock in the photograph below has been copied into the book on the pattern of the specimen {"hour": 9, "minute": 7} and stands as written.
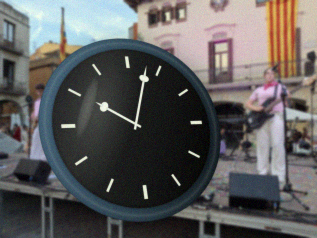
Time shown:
{"hour": 10, "minute": 3}
